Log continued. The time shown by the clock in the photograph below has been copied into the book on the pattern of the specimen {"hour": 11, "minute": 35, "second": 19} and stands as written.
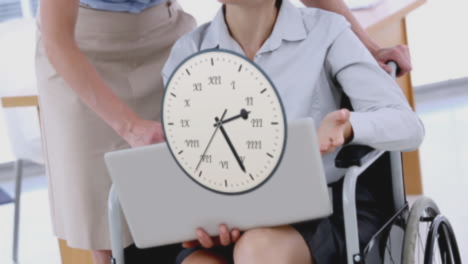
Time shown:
{"hour": 2, "minute": 25, "second": 36}
